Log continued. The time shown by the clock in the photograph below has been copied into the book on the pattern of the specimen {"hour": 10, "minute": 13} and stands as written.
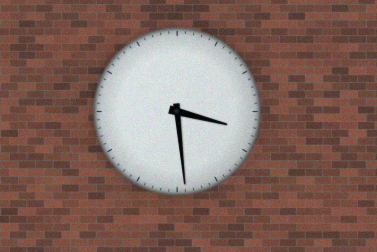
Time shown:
{"hour": 3, "minute": 29}
